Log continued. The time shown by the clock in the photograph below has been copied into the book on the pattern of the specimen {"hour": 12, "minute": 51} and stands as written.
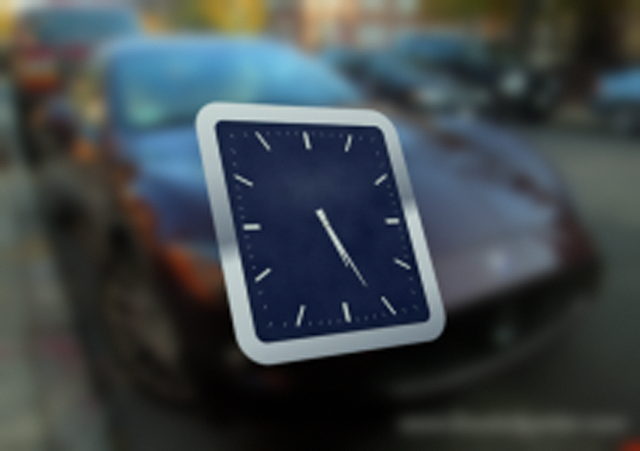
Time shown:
{"hour": 5, "minute": 26}
